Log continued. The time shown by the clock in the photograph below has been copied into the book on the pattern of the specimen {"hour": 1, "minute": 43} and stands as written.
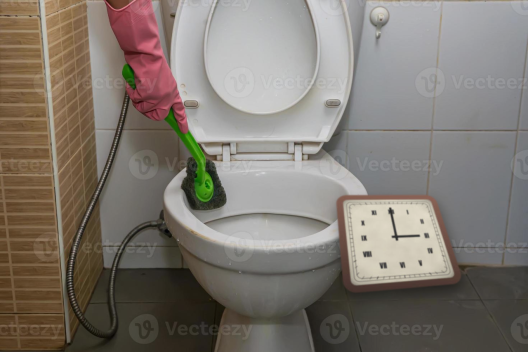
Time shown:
{"hour": 3, "minute": 0}
